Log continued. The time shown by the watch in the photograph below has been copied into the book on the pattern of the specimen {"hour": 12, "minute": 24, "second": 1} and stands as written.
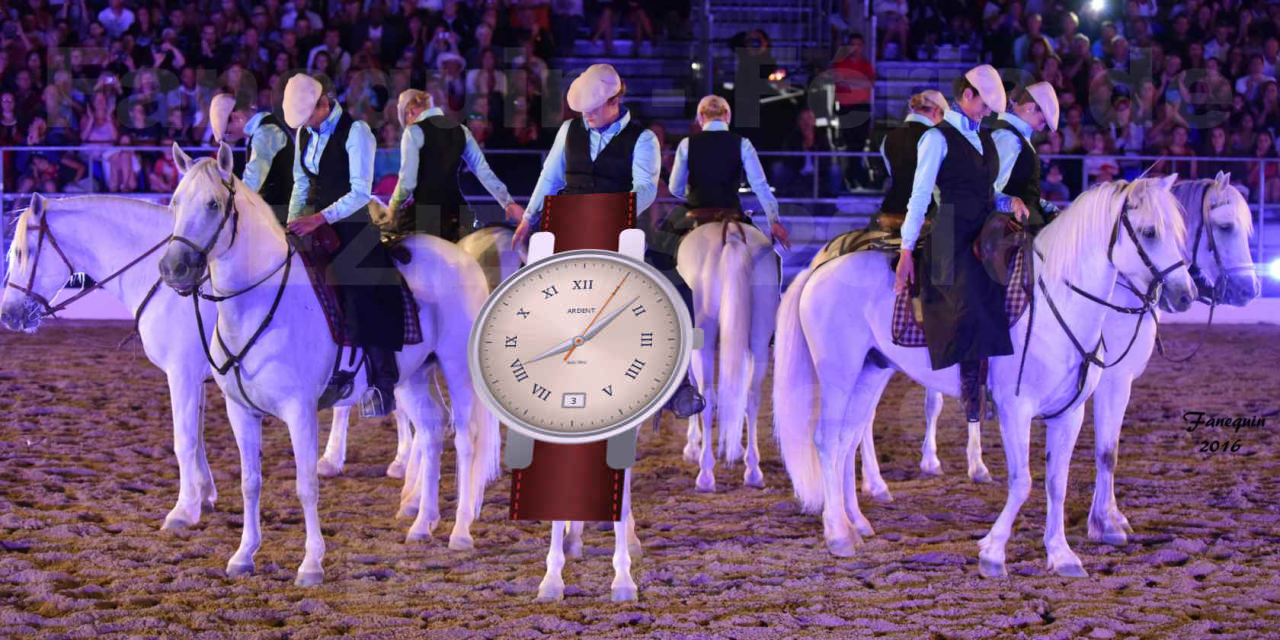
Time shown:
{"hour": 8, "minute": 8, "second": 5}
